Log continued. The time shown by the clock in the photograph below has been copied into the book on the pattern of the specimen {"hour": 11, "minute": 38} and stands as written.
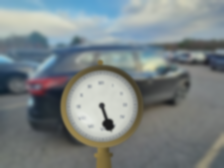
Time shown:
{"hour": 5, "minute": 27}
